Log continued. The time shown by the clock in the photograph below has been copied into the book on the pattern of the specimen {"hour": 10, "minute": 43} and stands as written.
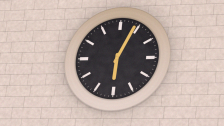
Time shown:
{"hour": 6, "minute": 4}
